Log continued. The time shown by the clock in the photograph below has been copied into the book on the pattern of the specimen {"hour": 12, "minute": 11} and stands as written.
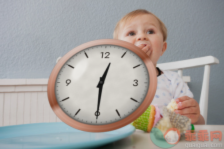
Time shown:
{"hour": 12, "minute": 30}
